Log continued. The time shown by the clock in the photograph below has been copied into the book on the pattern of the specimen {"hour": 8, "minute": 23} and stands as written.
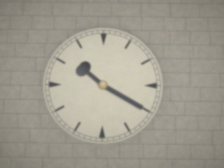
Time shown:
{"hour": 10, "minute": 20}
